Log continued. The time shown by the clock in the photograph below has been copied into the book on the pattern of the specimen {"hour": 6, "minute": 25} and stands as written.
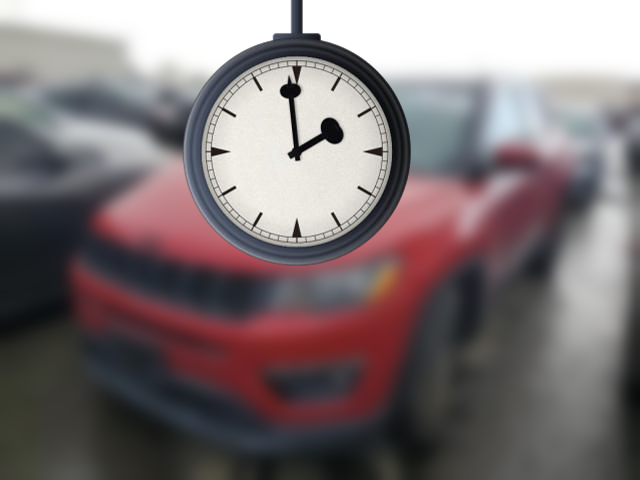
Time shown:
{"hour": 1, "minute": 59}
